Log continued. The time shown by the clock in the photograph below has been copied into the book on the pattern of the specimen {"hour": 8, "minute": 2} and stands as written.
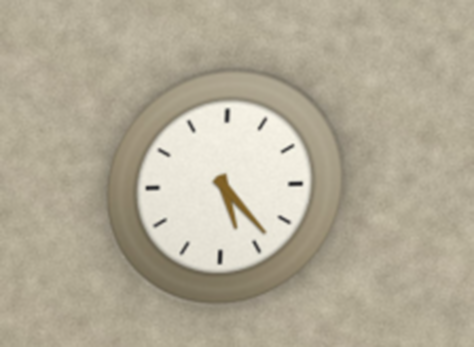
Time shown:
{"hour": 5, "minute": 23}
